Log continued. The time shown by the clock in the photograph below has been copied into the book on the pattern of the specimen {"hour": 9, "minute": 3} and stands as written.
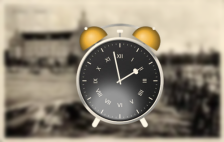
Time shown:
{"hour": 1, "minute": 58}
